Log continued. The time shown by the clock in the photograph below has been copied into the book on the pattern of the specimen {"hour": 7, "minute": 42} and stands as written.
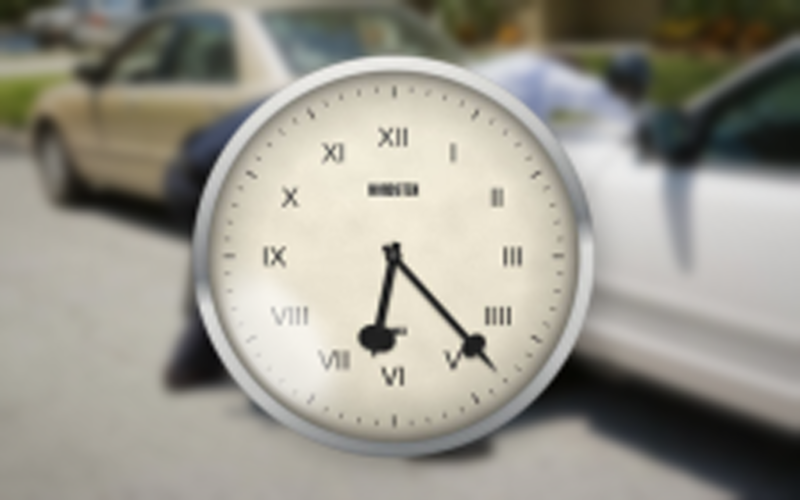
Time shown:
{"hour": 6, "minute": 23}
